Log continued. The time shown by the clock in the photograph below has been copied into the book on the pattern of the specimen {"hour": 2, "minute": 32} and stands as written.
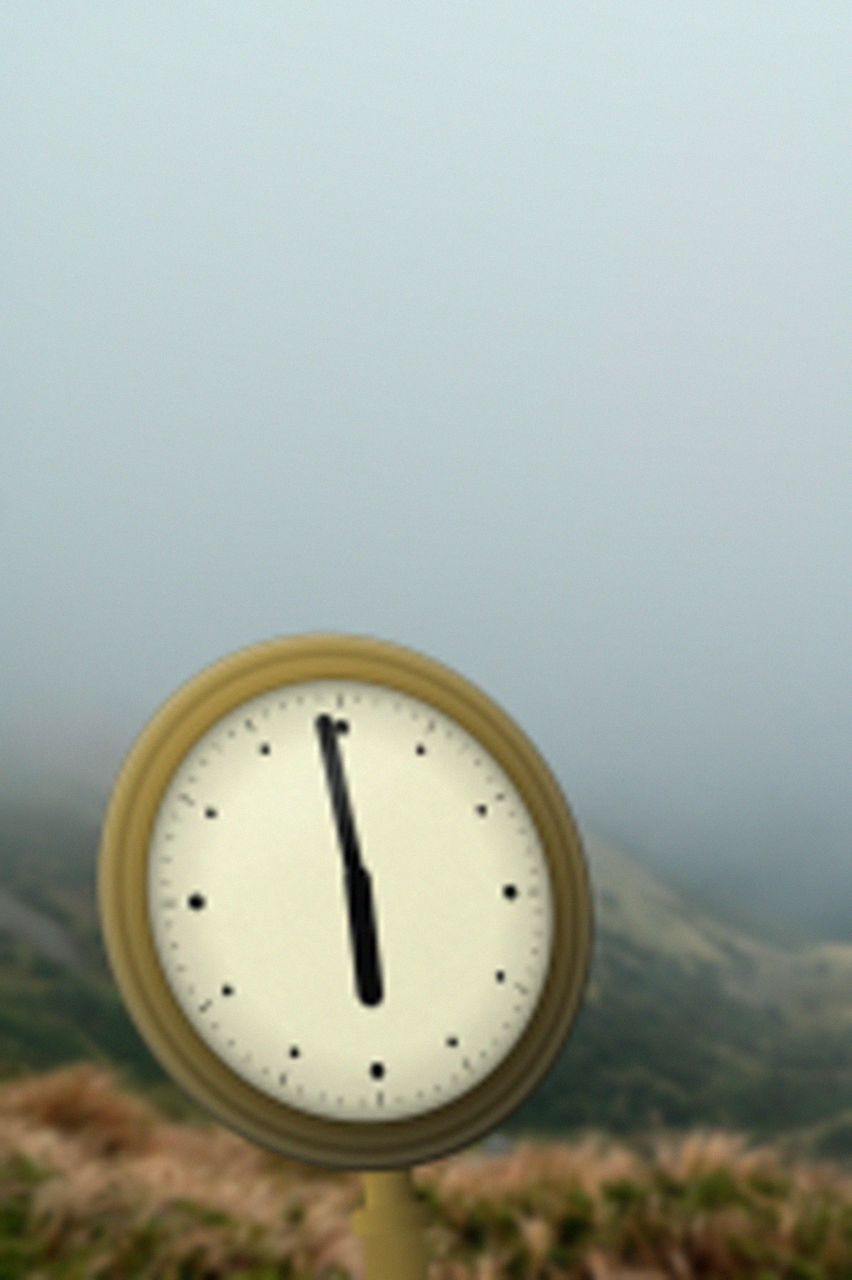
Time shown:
{"hour": 5, "minute": 59}
